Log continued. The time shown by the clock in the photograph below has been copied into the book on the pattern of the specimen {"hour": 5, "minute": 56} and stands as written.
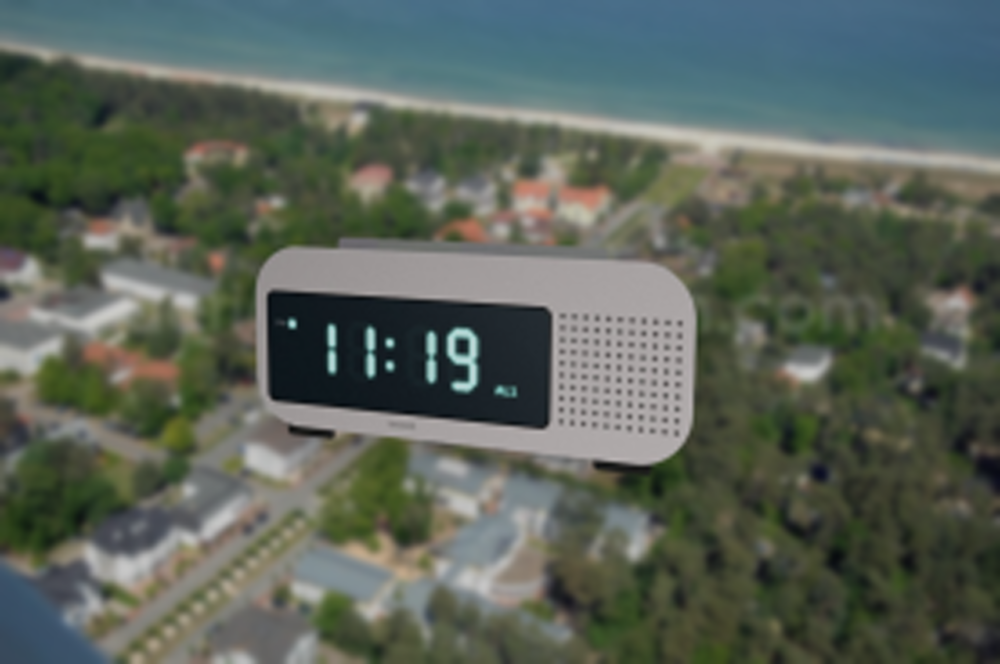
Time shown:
{"hour": 11, "minute": 19}
